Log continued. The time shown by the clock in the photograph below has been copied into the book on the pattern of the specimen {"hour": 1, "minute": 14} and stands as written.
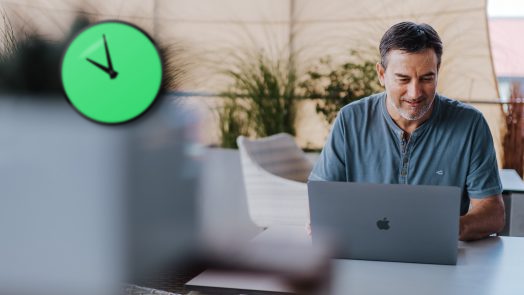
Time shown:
{"hour": 9, "minute": 58}
